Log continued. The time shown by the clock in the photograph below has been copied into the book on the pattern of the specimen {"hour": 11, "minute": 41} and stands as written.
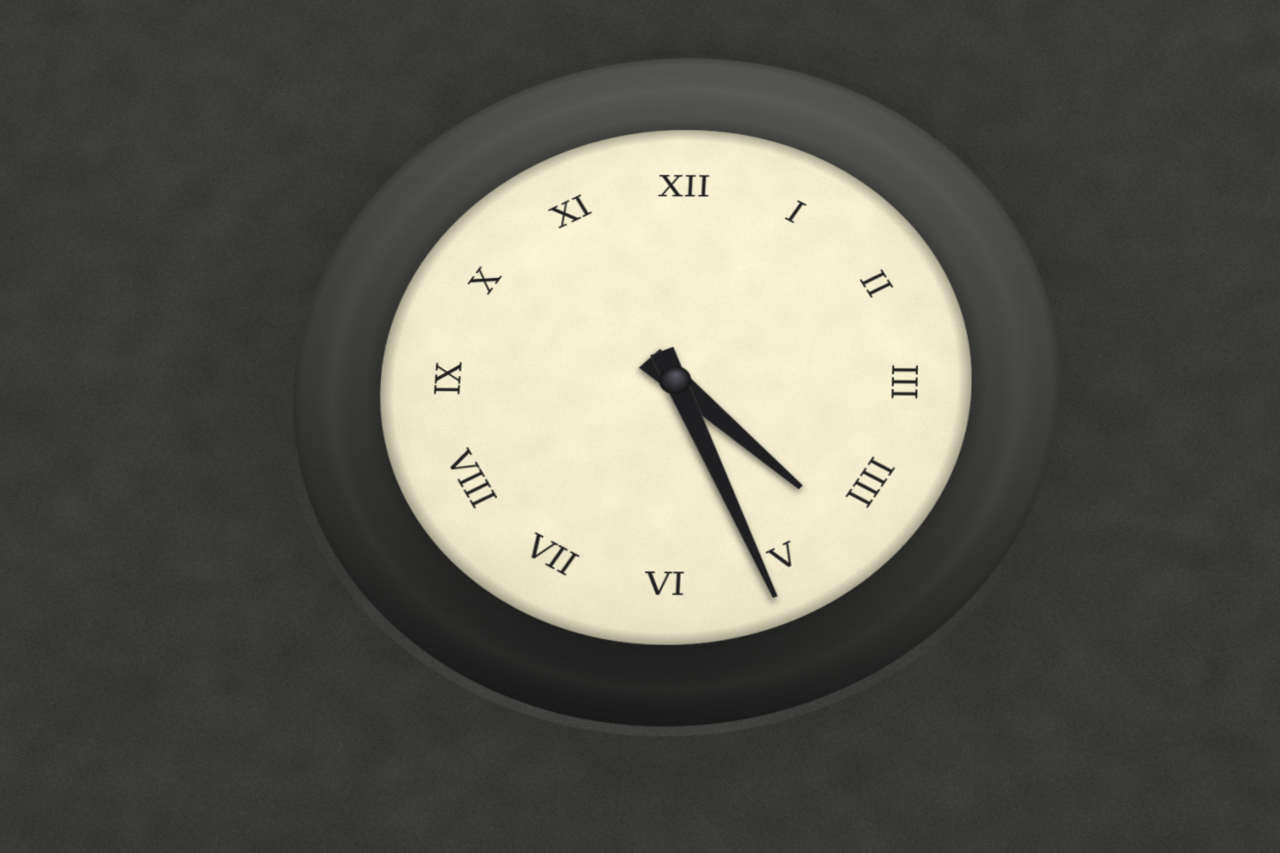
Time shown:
{"hour": 4, "minute": 26}
